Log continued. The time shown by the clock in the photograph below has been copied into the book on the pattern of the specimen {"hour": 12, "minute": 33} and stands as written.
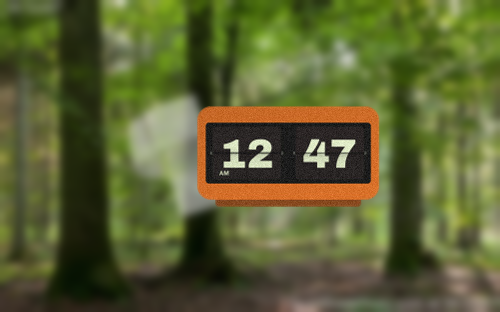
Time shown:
{"hour": 12, "minute": 47}
